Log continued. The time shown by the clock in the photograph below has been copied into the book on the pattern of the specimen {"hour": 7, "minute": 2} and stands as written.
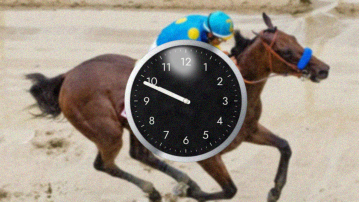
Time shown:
{"hour": 9, "minute": 49}
